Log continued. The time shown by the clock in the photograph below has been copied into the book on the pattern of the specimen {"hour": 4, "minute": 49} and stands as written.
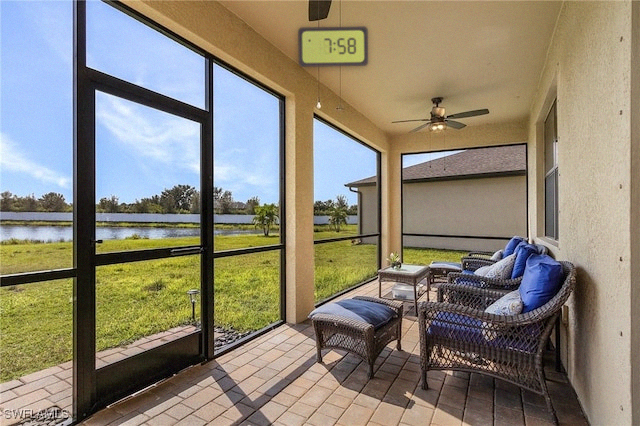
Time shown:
{"hour": 7, "minute": 58}
